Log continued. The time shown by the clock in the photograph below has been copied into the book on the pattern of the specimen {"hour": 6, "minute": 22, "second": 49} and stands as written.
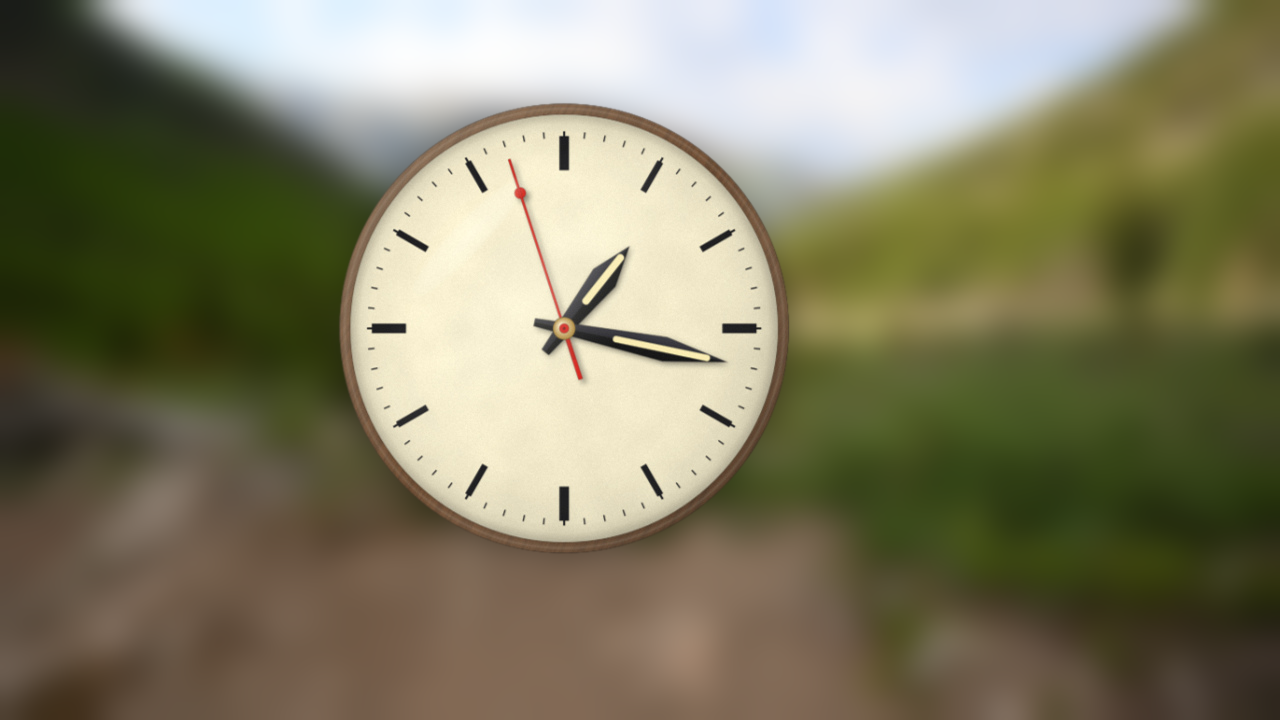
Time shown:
{"hour": 1, "minute": 16, "second": 57}
